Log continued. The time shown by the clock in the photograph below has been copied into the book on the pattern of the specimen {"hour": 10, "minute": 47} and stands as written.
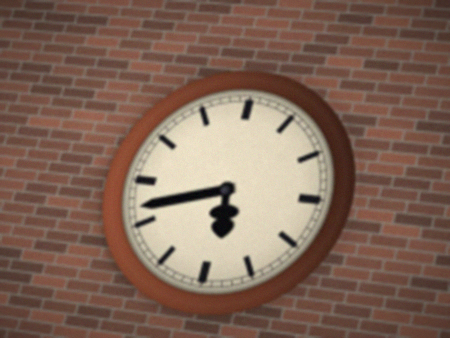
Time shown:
{"hour": 5, "minute": 42}
